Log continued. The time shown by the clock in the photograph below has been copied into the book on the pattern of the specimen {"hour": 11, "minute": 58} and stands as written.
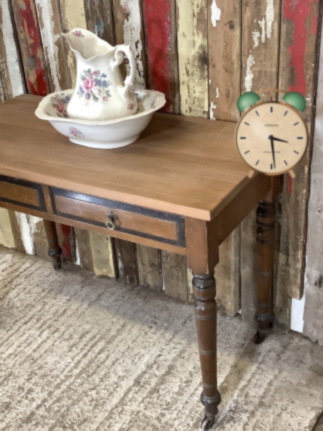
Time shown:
{"hour": 3, "minute": 29}
